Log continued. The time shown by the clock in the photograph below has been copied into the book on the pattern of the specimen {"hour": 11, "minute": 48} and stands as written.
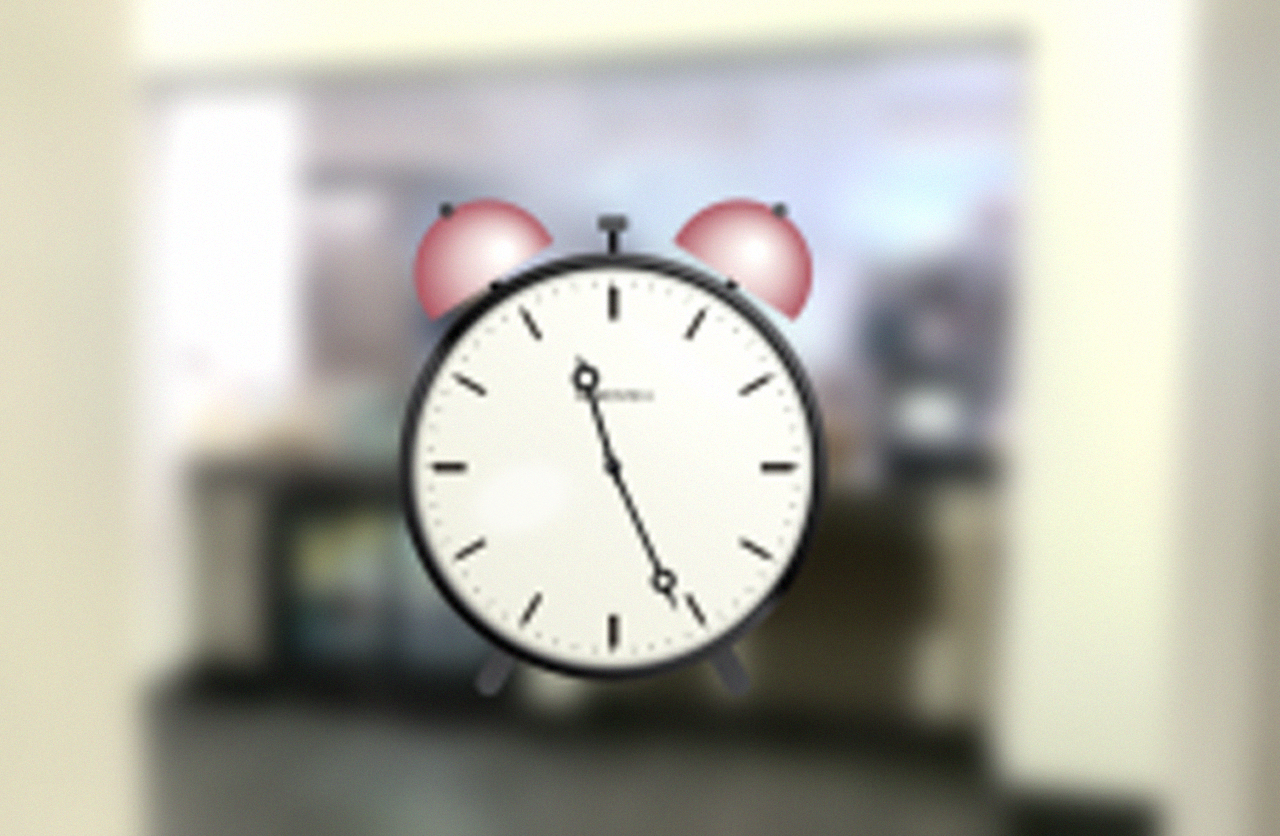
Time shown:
{"hour": 11, "minute": 26}
